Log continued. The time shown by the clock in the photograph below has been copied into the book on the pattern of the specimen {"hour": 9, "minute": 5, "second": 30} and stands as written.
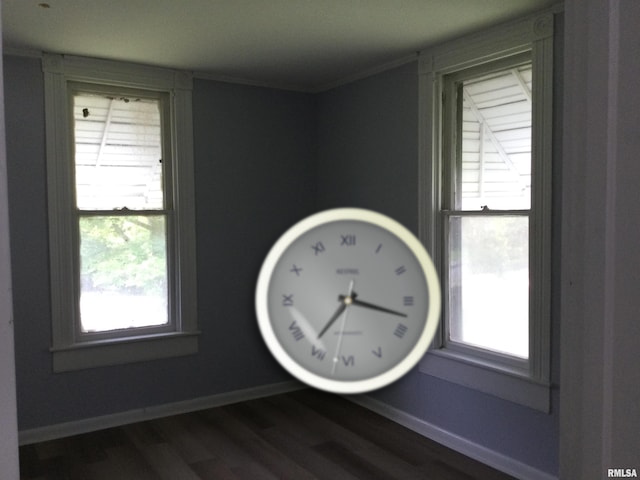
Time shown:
{"hour": 7, "minute": 17, "second": 32}
